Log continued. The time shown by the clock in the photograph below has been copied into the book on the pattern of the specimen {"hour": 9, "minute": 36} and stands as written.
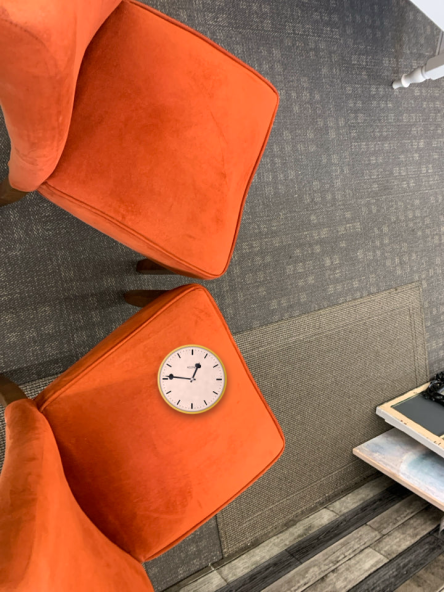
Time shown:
{"hour": 12, "minute": 46}
